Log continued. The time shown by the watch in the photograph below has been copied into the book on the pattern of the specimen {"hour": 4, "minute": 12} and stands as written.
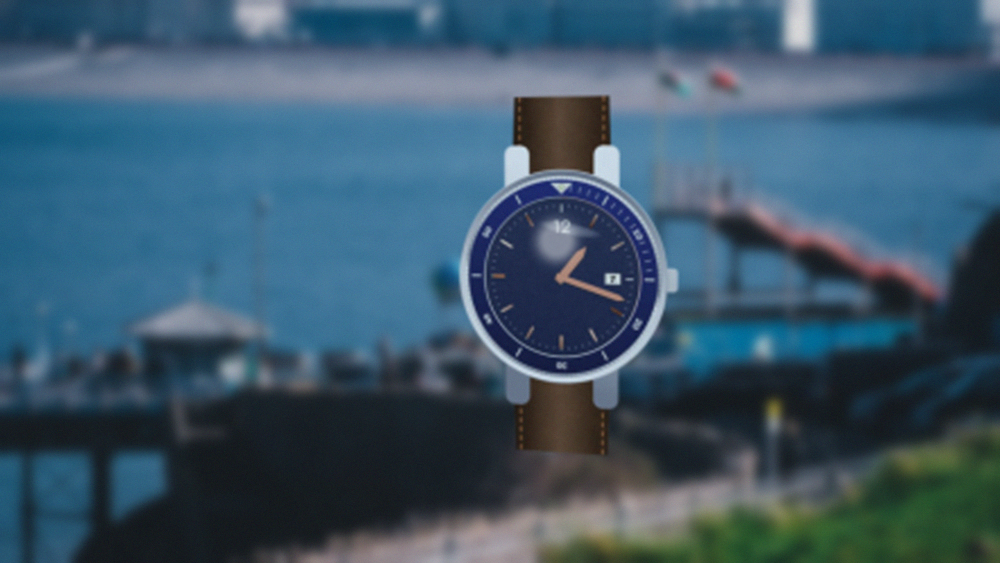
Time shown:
{"hour": 1, "minute": 18}
